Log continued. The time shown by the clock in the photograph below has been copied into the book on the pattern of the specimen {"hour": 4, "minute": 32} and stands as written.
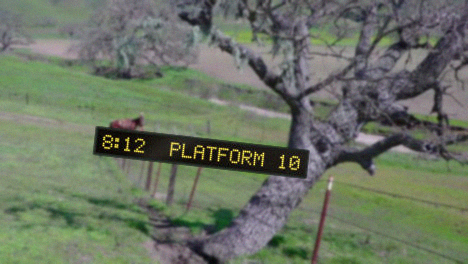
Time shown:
{"hour": 8, "minute": 12}
